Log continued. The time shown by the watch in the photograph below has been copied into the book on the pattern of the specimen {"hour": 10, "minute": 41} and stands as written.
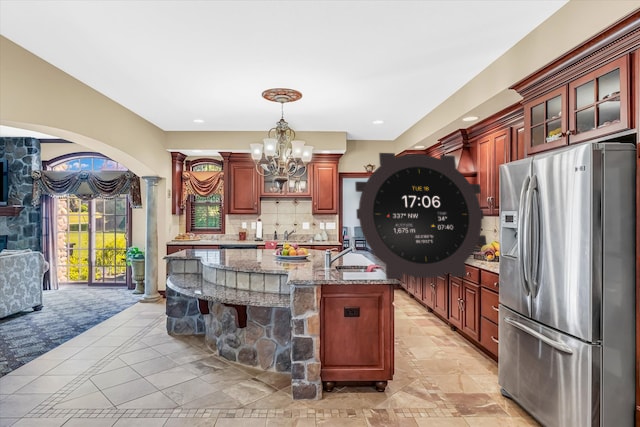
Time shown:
{"hour": 17, "minute": 6}
